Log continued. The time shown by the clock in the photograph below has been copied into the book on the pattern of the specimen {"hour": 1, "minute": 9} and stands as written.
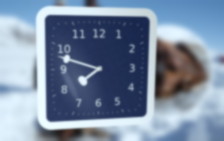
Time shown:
{"hour": 7, "minute": 48}
